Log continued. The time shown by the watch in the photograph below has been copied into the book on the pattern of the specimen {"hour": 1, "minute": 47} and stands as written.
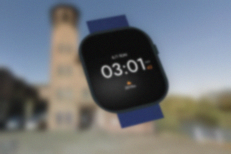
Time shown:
{"hour": 3, "minute": 1}
